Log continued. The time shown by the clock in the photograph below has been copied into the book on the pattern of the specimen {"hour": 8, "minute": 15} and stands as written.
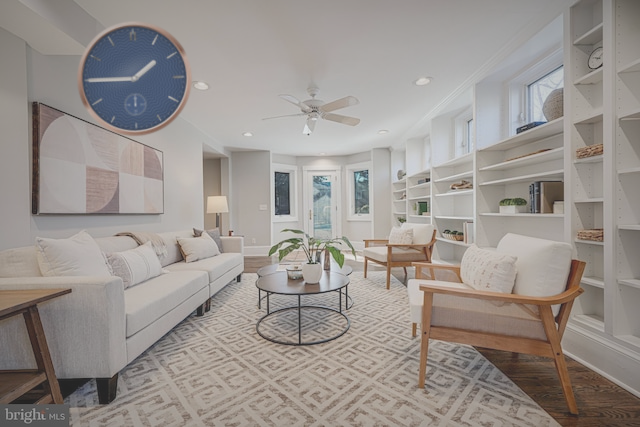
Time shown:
{"hour": 1, "minute": 45}
